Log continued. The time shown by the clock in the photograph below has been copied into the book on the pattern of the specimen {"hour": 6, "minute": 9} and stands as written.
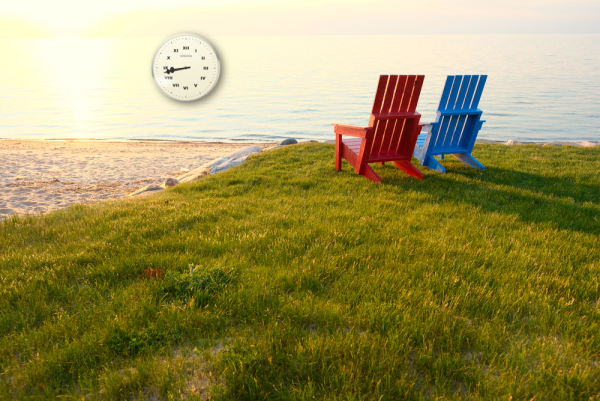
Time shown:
{"hour": 8, "minute": 43}
